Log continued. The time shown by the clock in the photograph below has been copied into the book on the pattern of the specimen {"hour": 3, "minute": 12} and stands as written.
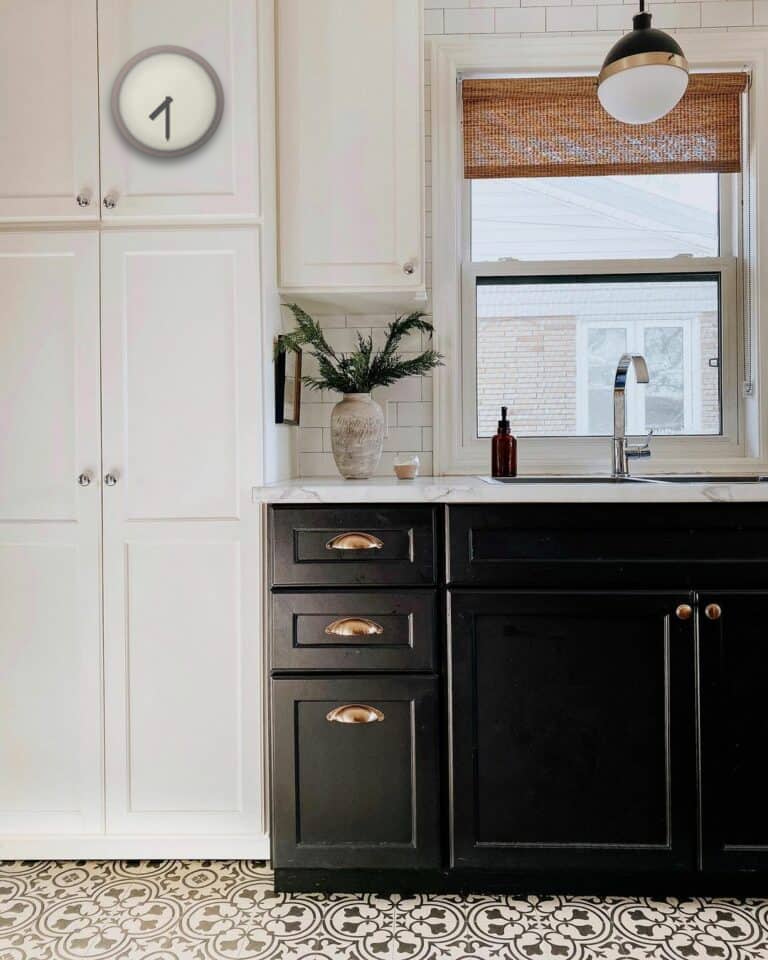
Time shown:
{"hour": 7, "minute": 30}
